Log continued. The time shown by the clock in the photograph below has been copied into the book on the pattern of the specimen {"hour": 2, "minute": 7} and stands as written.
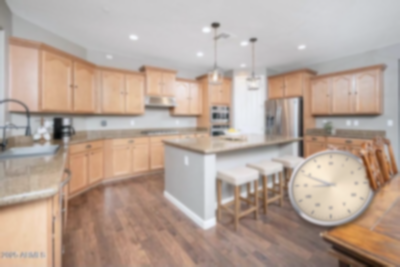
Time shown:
{"hour": 8, "minute": 49}
